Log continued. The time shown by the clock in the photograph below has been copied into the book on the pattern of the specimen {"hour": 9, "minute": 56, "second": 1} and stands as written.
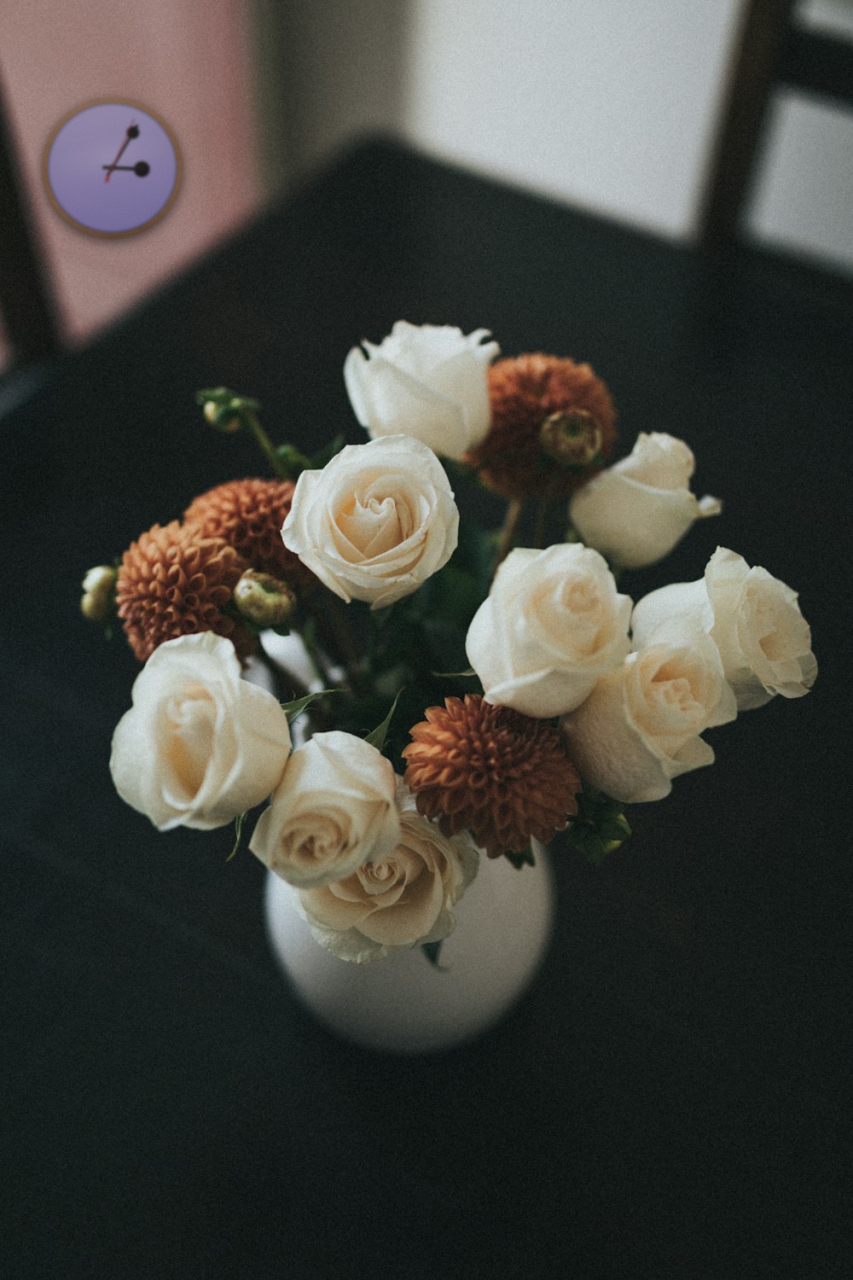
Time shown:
{"hour": 3, "minute": 5, "second": 4}
